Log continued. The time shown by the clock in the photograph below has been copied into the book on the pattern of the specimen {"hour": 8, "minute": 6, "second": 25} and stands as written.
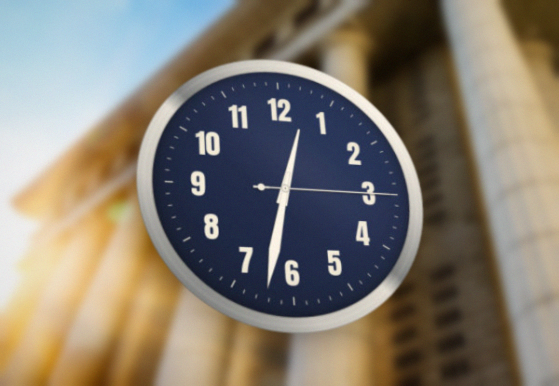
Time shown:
{"hour": 12, "minute": 32, "second": 15}
